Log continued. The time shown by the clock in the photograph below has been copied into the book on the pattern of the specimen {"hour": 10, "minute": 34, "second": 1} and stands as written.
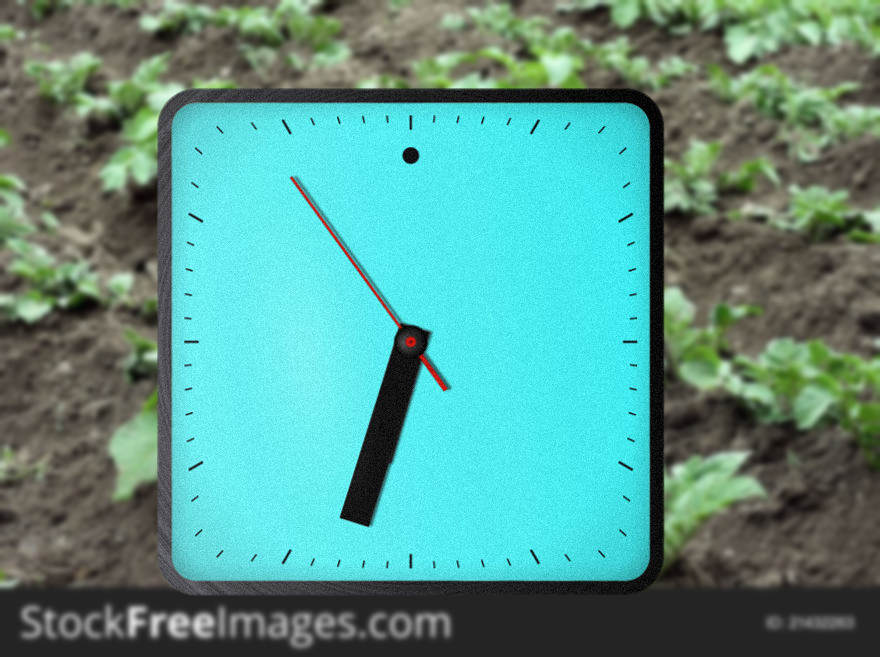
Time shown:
{"hour": 6, "minute": 32, "second": 54}
